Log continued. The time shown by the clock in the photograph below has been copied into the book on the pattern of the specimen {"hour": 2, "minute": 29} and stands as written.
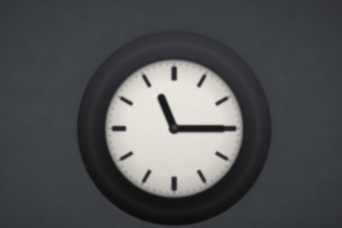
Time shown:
{"hour": 11, "minute": 15}
